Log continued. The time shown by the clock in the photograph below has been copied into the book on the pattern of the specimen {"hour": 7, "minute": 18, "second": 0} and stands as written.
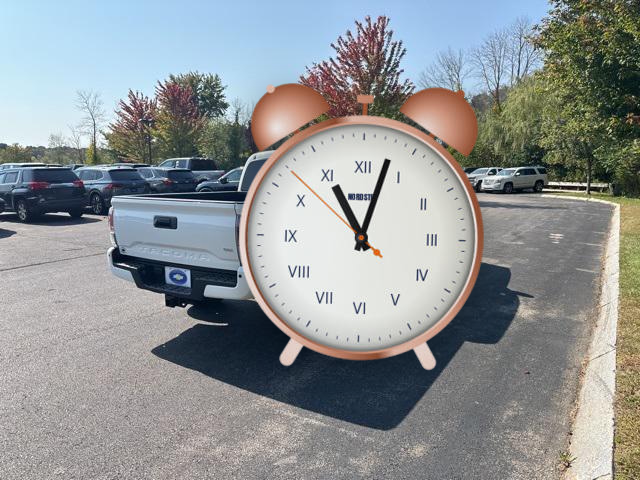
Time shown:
{"hour": 11, "minute": 2, "second": 52}
